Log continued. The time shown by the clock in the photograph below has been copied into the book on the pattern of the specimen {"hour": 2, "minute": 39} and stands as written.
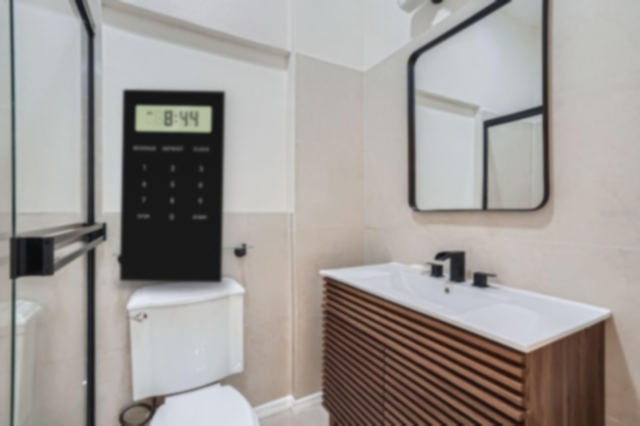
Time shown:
{"hour": 8, "minute": 44}
